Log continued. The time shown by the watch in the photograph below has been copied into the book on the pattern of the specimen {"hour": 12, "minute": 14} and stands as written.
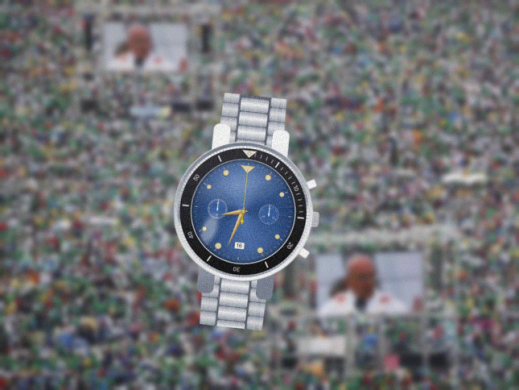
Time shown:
{"hour": 8, "minute": 33}
